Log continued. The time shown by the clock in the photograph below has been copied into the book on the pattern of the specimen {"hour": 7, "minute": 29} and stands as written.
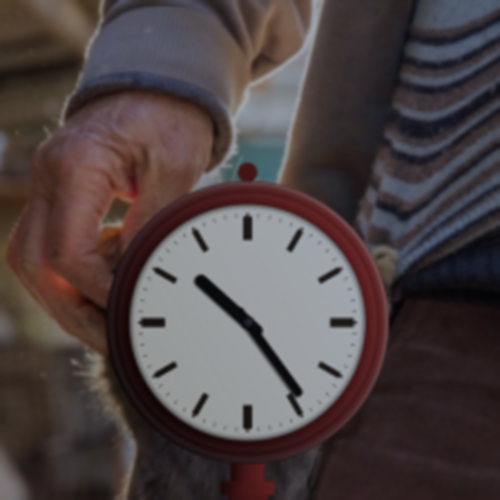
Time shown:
{"hour": 10, "minute": 24}
